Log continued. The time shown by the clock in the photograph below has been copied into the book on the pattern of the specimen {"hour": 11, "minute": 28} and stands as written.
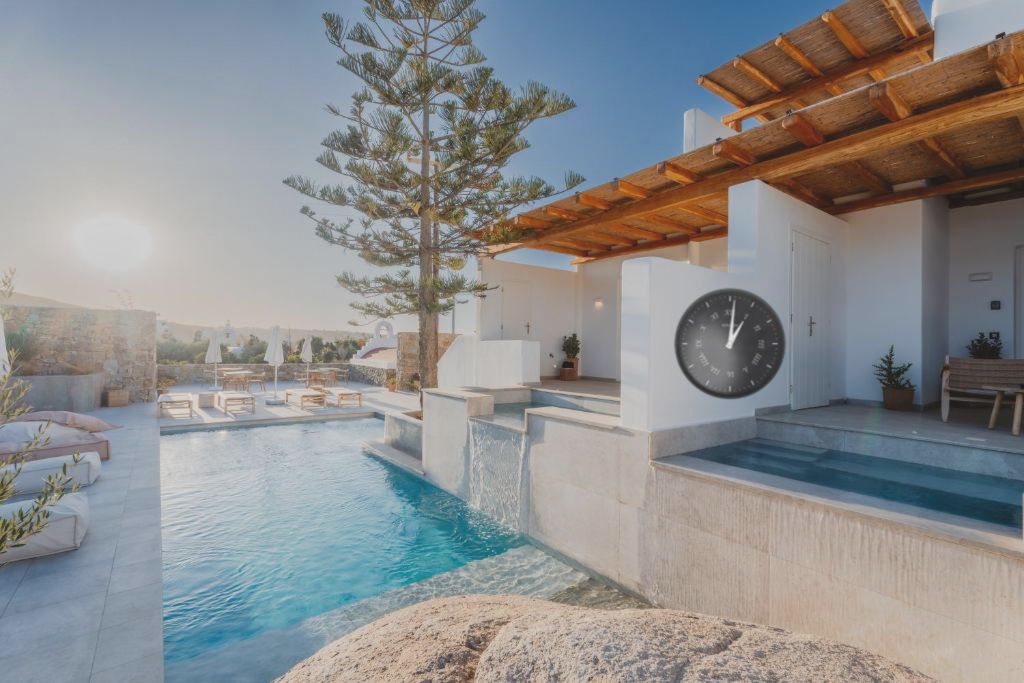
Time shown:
{"hour": 1, "minute": 1}
